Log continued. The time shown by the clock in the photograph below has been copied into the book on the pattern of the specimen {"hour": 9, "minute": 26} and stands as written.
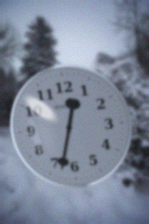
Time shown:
{"hour": 12, "minute": 33}
